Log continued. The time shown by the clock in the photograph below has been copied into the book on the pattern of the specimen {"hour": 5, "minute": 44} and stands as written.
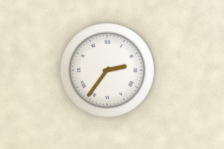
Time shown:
{"hour": 2, "minute": 36}
